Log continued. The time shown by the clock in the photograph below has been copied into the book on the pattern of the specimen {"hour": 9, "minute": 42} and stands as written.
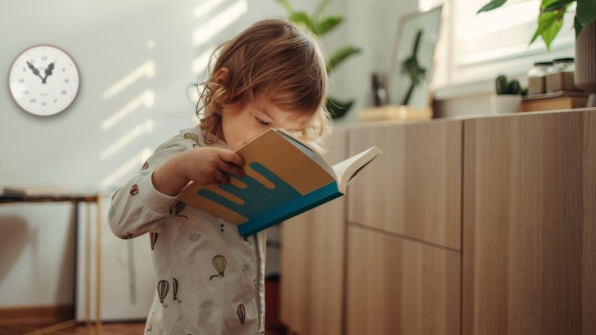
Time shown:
{"hour": 12, "minute": 53}
